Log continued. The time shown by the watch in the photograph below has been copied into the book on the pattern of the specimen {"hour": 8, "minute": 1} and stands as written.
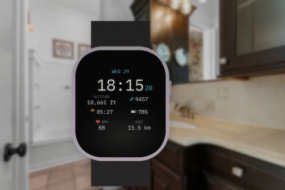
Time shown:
{"hour": 18, "minute": 15}
